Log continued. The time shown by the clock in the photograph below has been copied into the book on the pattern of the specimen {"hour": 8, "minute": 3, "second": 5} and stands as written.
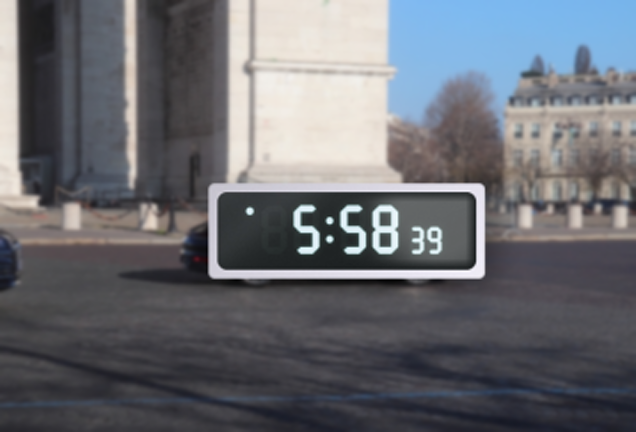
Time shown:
{"hour": 5, "minute": 58, "second": 39}
